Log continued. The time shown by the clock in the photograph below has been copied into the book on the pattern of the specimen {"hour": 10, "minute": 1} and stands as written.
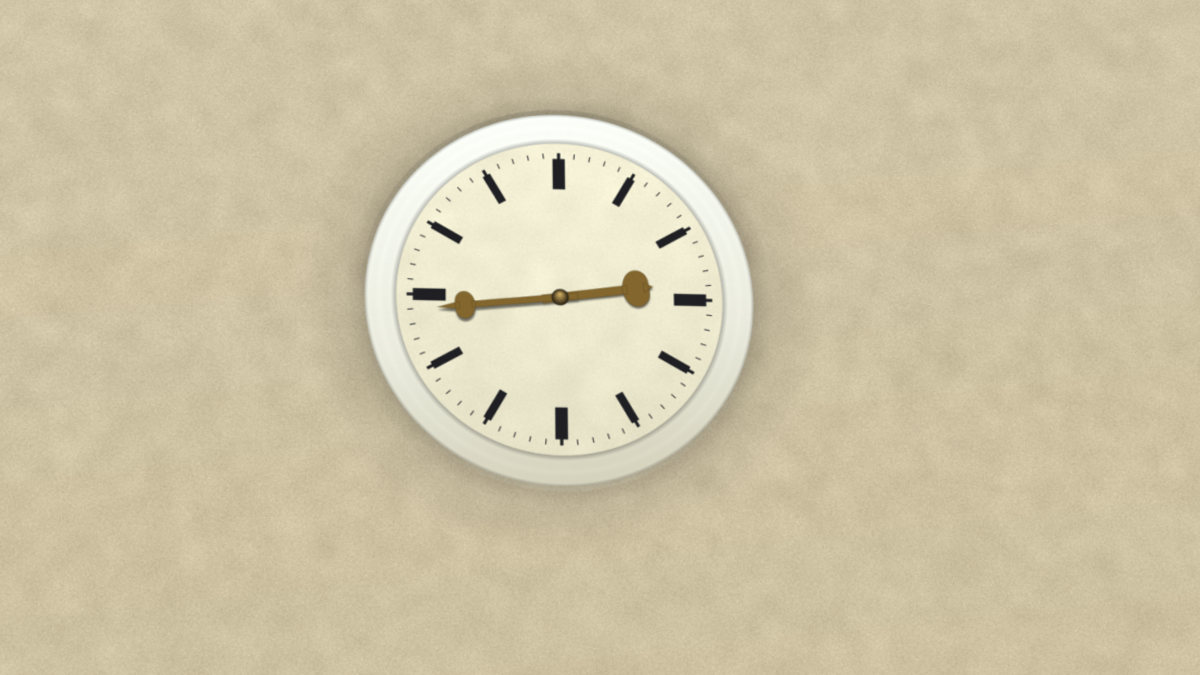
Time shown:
{"hour": 2, "minute": 44}
